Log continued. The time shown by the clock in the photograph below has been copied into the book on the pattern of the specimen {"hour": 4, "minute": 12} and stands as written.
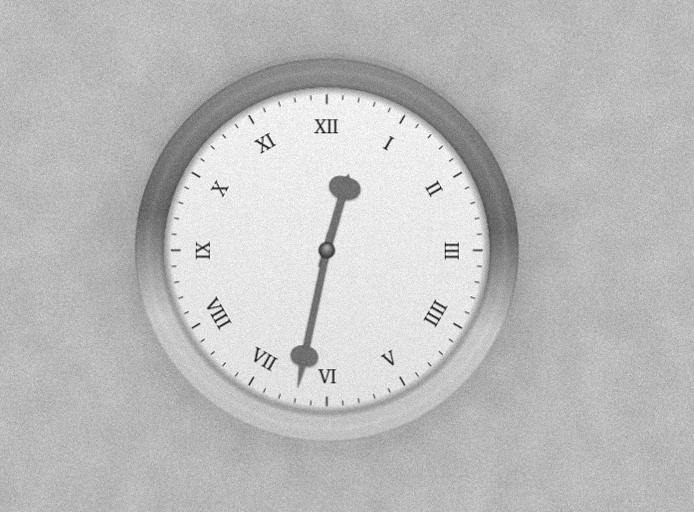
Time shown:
{"hour": 12, "minute": 32}
